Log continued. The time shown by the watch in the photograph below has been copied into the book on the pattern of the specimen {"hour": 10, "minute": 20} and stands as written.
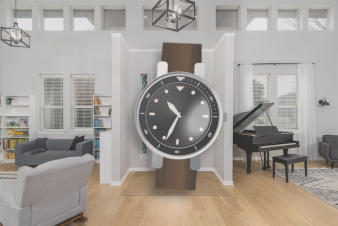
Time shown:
{"hour": 10, "minute": 34}
